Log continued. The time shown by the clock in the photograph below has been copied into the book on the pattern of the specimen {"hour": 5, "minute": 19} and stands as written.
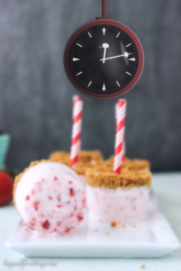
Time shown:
{"hour": 12, "minute": 13}
